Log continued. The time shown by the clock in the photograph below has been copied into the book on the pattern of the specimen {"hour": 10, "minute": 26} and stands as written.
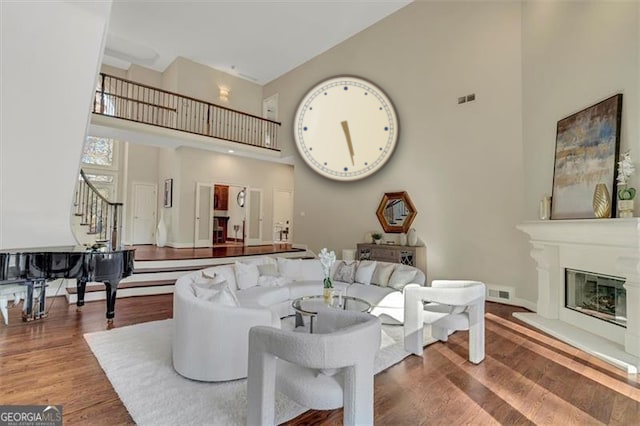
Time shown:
{"hour": 5, "minute": 28}
